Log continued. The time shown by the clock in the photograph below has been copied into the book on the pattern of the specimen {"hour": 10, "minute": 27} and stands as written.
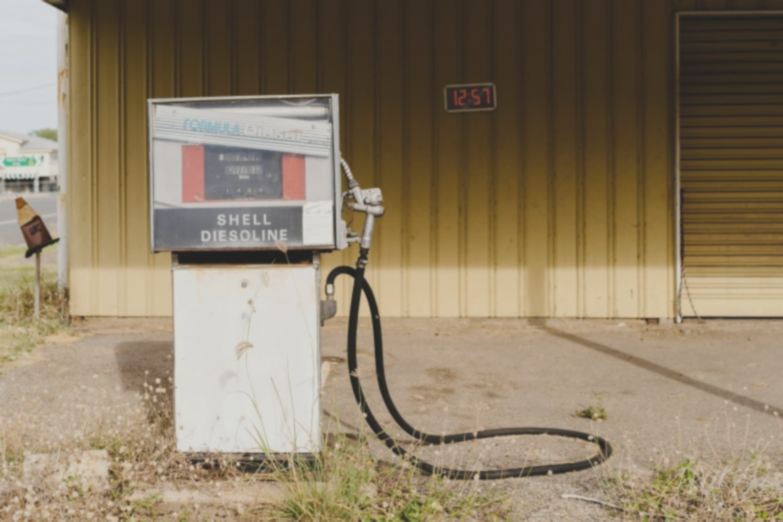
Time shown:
{"hour": 12, "minute": 57}
